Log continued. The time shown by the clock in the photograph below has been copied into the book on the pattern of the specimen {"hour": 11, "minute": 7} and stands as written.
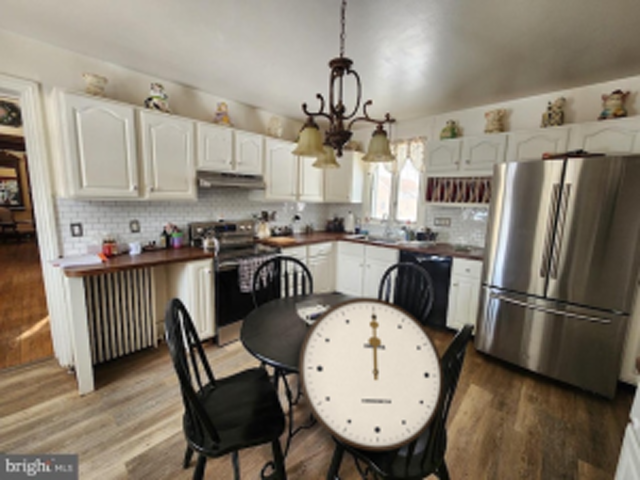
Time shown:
{"hour": 12, "minute": 0}
